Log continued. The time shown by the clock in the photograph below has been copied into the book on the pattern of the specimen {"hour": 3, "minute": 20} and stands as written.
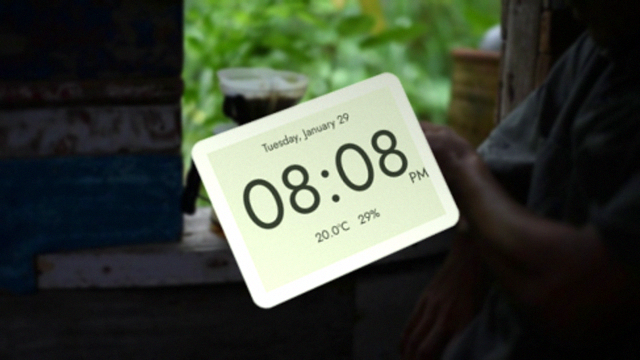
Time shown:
{"hour": 8, "minute": 8}
